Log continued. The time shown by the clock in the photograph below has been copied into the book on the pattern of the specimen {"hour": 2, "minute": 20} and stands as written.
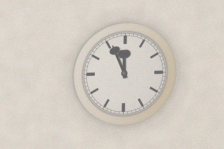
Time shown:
{"hour": 11, "minute": 56}
